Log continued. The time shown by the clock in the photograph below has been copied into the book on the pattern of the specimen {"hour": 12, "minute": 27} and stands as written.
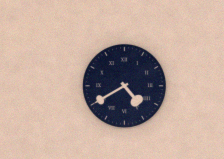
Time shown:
{"hour": 4, "minute": 40}
